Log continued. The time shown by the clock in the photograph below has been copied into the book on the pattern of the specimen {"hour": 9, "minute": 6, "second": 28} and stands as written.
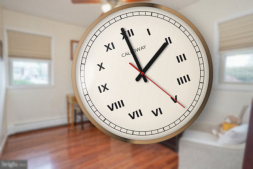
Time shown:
{"hour": 1, "minute": 59, "second": 25}
